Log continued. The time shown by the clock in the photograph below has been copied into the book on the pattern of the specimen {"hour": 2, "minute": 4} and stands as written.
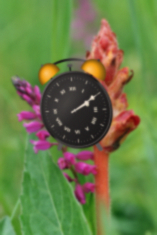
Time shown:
{"hour": 2, "minute": 10}
